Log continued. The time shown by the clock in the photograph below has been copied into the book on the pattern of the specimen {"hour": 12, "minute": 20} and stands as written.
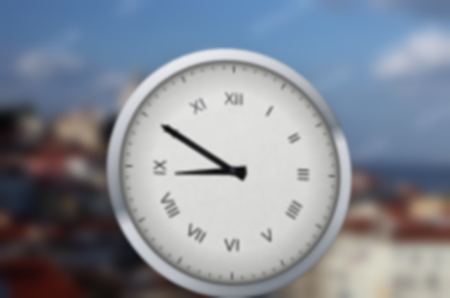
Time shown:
{"hour": 8, "minute": 50}
